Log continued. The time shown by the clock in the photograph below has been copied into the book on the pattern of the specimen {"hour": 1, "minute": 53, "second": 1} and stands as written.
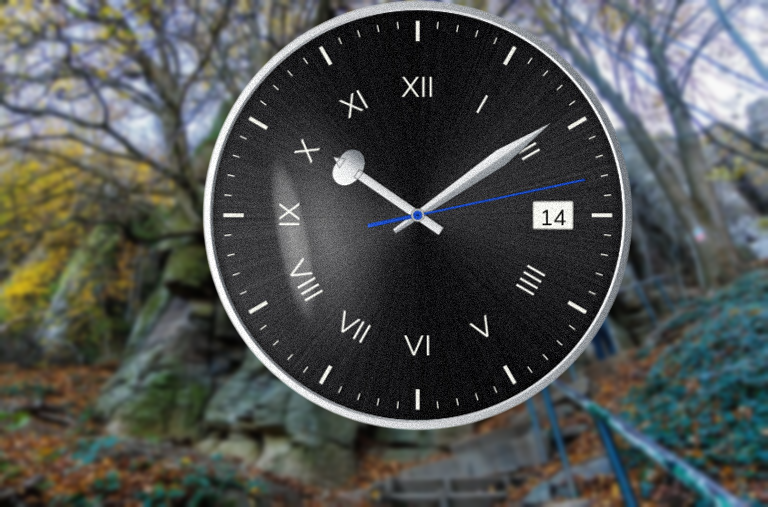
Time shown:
{"hour": 10, "minute": 9, "second": 13}
